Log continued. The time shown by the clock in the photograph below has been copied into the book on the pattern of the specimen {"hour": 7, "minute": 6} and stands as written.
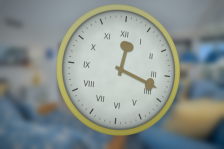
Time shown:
{"hour": 12, "minute": 18}
